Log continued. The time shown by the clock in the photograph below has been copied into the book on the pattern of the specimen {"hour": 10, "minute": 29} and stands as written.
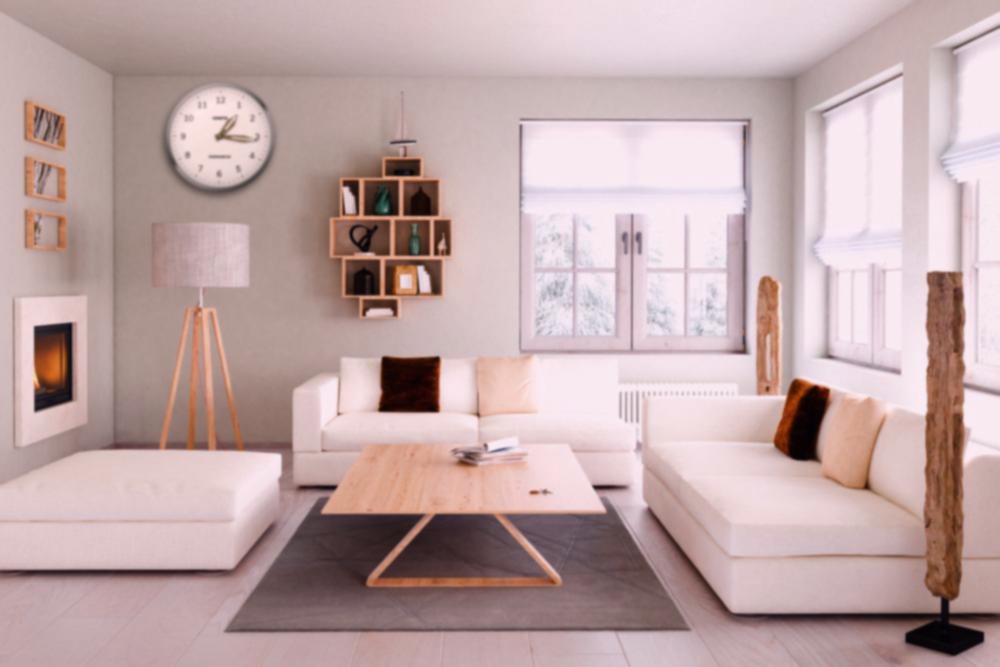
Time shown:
{"hour": 1, "minute": 16}
